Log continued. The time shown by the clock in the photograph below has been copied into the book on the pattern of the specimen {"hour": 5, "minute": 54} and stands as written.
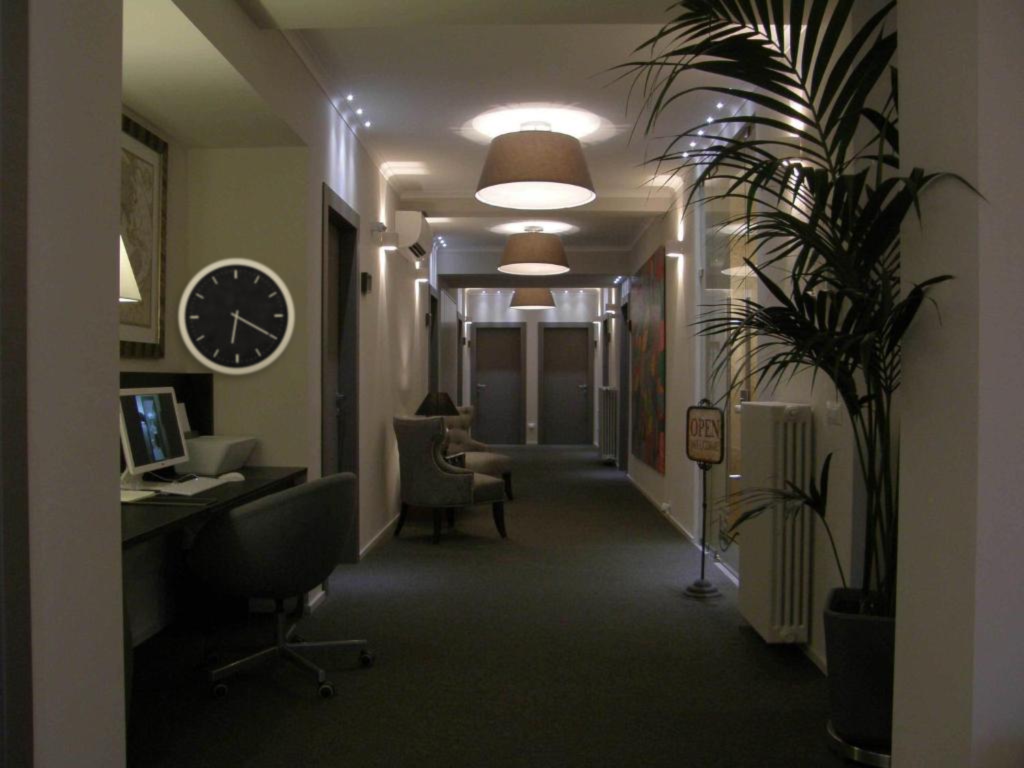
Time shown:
{"hour": 6, "minute": 20}
